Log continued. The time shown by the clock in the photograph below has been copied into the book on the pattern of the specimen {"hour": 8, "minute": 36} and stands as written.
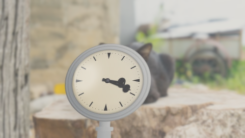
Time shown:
{"hour": 3, "minute": 19}
